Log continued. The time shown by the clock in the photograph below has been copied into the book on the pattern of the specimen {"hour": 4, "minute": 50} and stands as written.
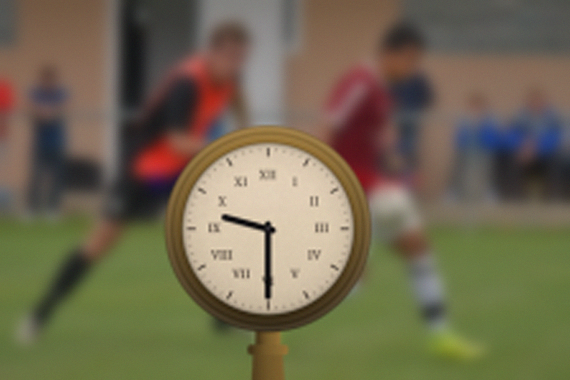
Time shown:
{"hour": 9, "minute": 30}
